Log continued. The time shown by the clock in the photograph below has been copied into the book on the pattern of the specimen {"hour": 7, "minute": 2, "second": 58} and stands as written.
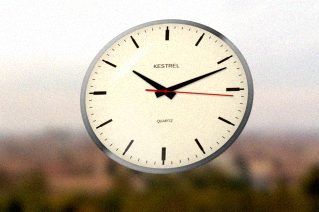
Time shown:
{"hour": 10, "minute": 11, "second": 16}
